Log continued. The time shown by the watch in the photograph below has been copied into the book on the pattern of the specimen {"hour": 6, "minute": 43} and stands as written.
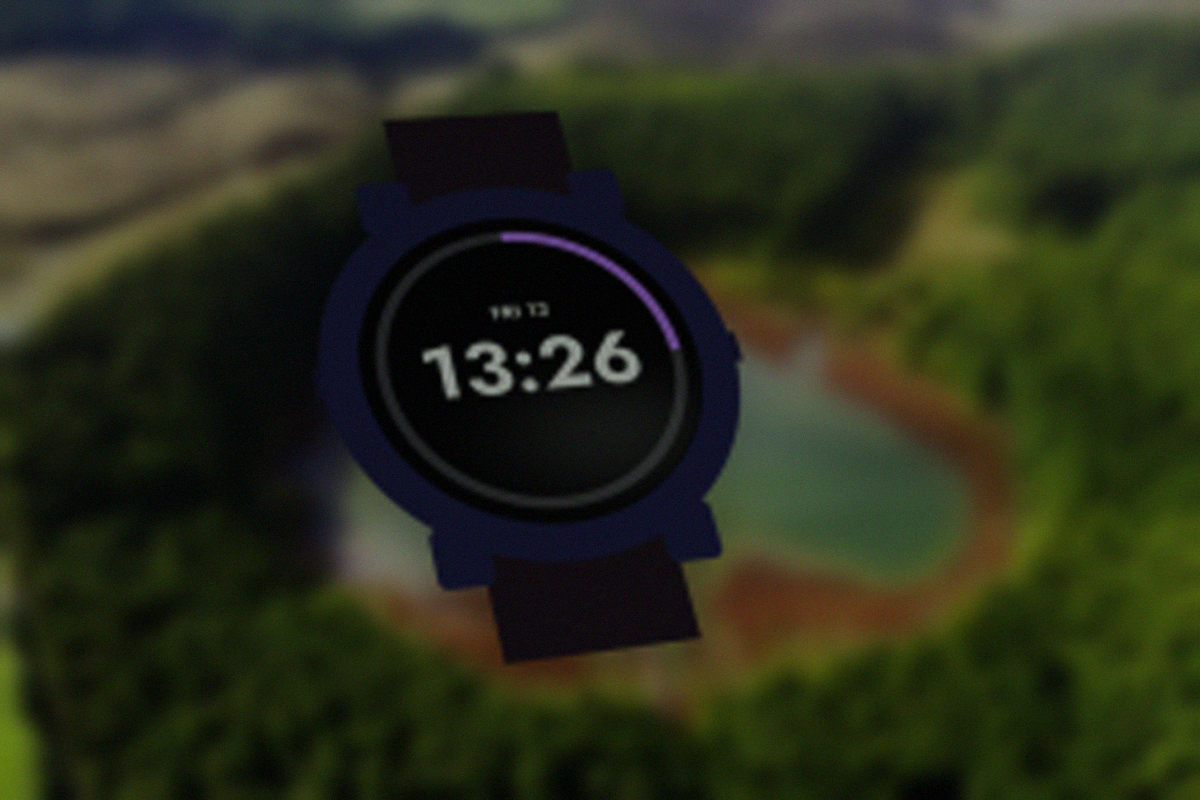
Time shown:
{"hour": 13, "minute": 26}
